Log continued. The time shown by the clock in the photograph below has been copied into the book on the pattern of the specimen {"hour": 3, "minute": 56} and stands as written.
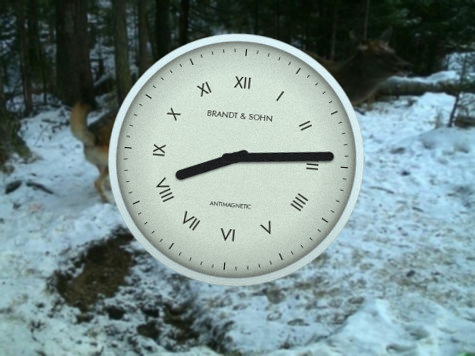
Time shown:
{"hour": 8, "minute": 14}
